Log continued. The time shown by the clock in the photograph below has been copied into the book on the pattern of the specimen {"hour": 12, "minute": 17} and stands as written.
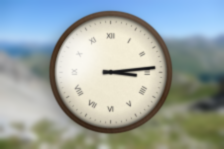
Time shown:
{"hour": 3, "minute": 14}
